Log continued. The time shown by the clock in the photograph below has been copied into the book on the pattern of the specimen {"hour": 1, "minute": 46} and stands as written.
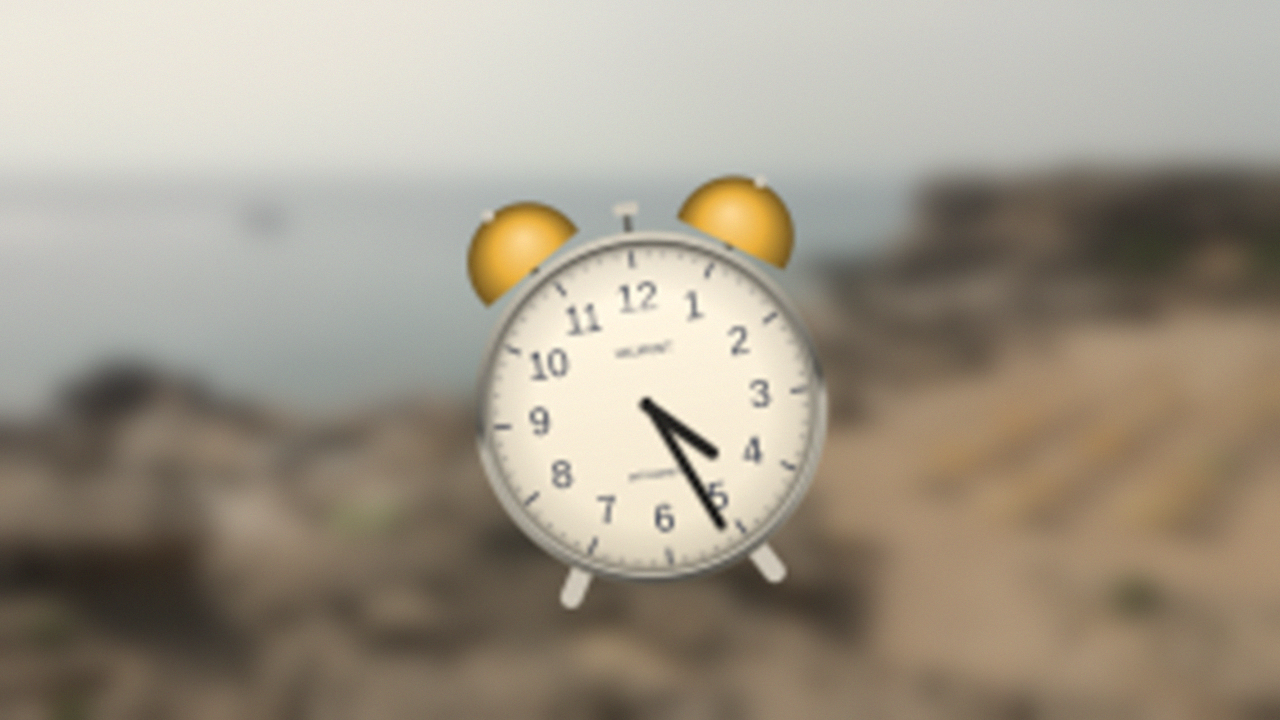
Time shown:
{"hour": 4, "minute": 26}
